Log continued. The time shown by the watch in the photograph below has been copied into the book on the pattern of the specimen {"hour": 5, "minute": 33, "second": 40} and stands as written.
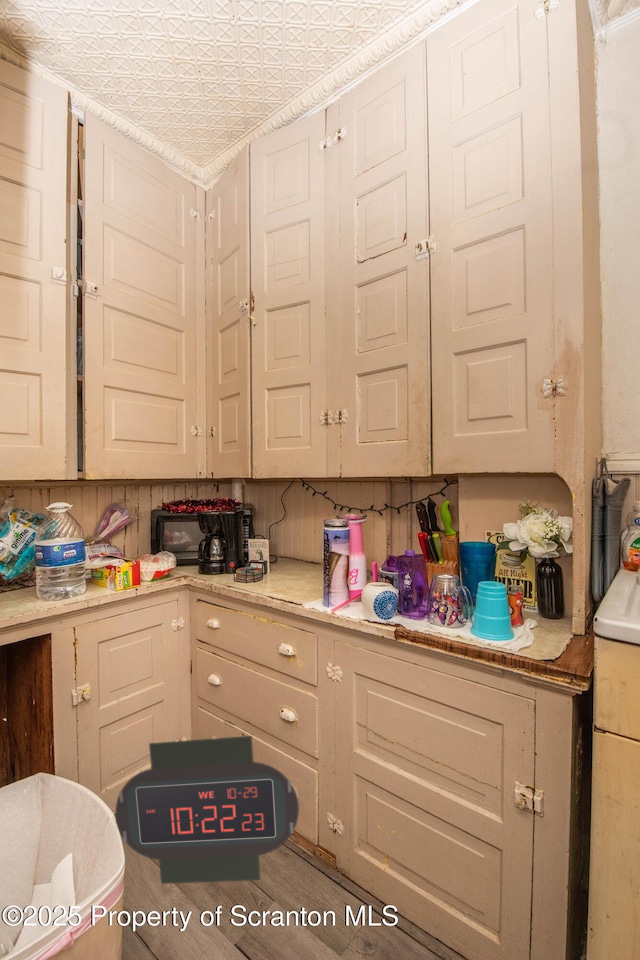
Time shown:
{"hour": 10, "minute": 22, "second": 23}
